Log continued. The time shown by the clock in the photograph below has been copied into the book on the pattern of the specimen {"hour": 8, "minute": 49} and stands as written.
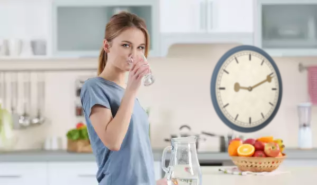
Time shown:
{"hour": 9, "minute": 11}
